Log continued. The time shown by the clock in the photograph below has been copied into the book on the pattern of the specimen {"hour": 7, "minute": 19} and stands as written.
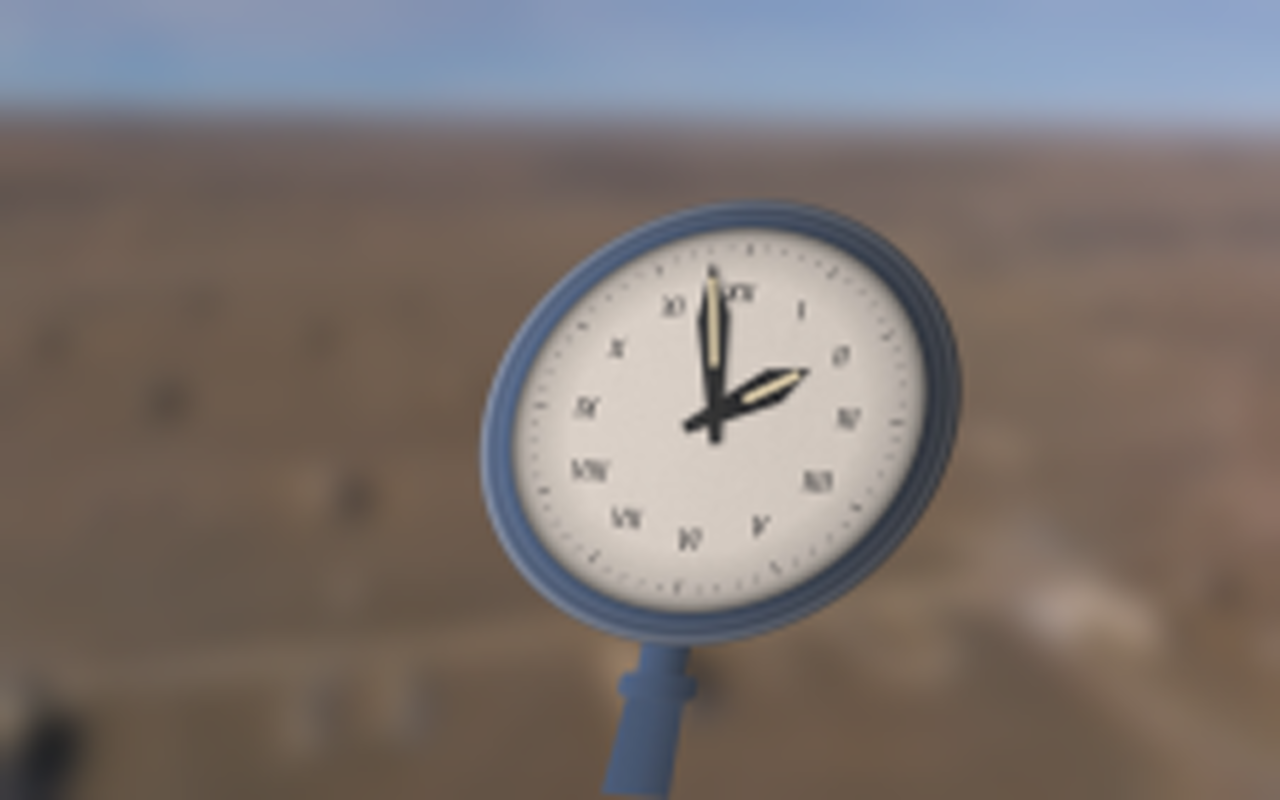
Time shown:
{"hour": 1, "minute": 58}
